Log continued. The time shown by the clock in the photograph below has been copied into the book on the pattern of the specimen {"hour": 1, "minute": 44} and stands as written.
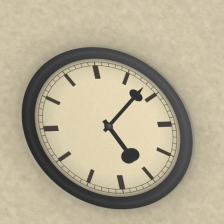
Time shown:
{"hour": 5, "minute": 8}
